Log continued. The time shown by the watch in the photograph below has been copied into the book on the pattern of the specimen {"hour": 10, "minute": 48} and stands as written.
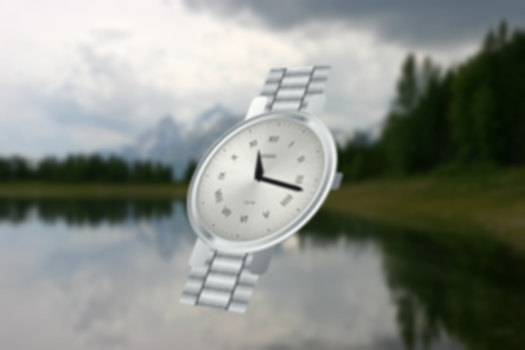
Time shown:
{"hour": 11, "minute": 17}
